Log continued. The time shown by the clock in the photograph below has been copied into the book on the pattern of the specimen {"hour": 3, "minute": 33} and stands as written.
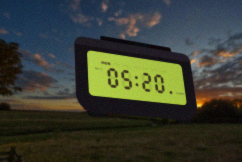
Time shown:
{"hour": 5, "minute": 20}
